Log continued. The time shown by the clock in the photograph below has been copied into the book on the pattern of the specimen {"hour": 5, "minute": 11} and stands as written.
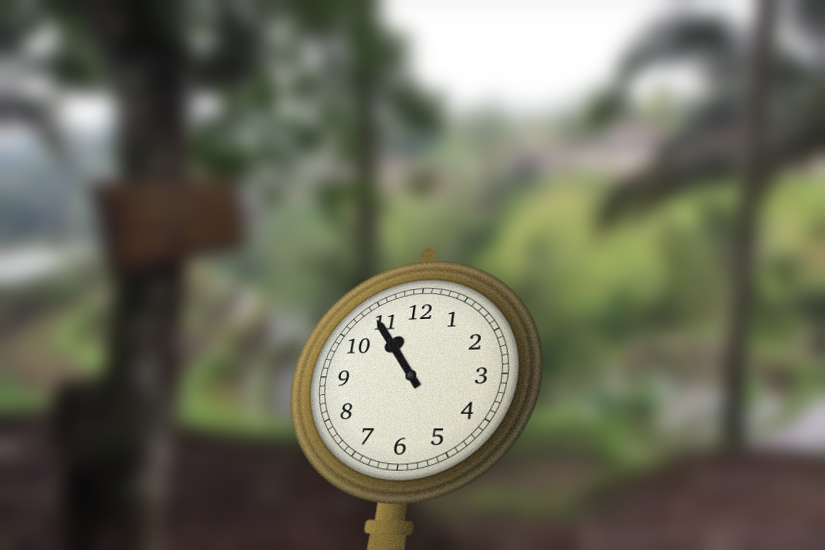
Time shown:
{"hour": 10, "minute": 54}
